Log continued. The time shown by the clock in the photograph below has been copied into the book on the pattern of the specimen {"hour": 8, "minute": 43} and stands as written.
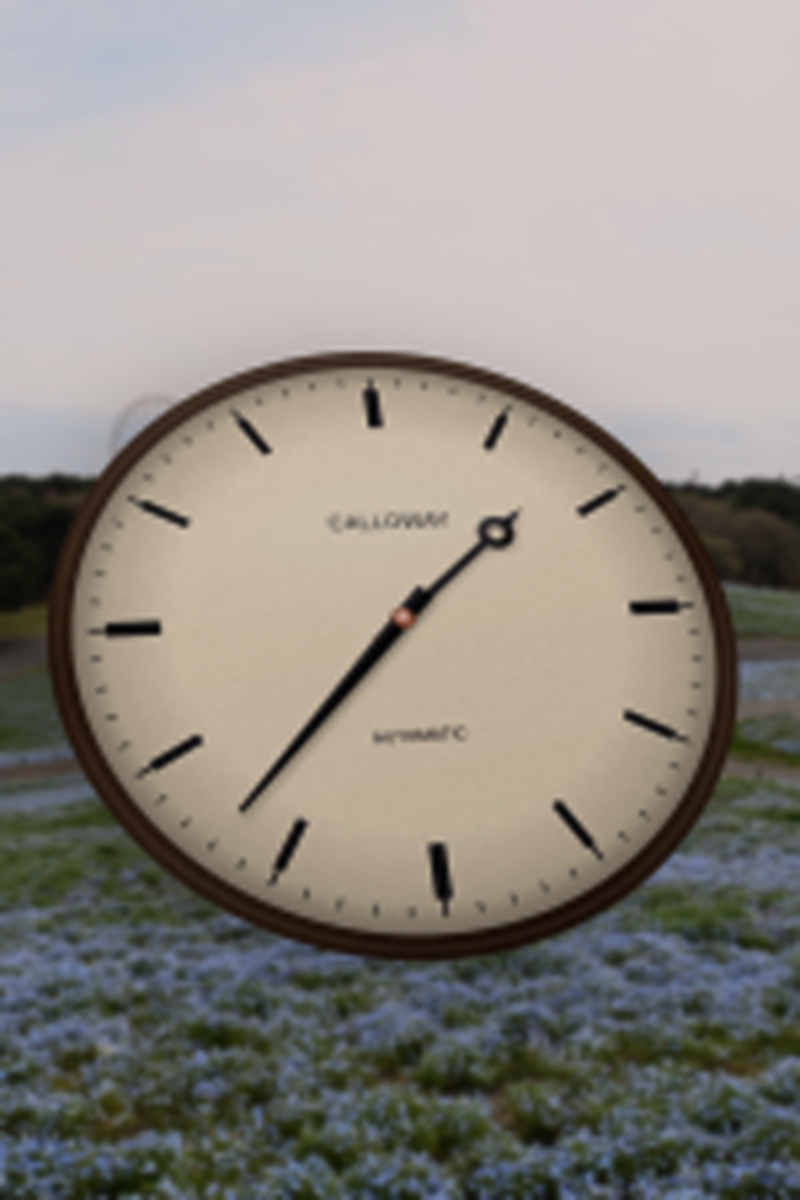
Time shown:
{"hour": 1, "minute": 37}
